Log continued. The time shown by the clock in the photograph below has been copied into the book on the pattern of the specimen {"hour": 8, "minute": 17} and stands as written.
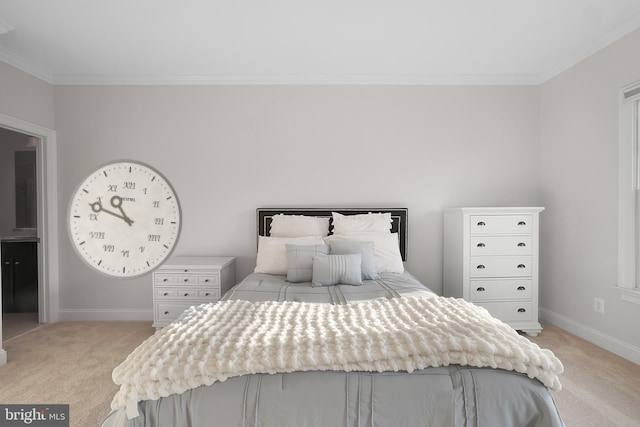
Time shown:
{"hour": 10, "minute": 48}
